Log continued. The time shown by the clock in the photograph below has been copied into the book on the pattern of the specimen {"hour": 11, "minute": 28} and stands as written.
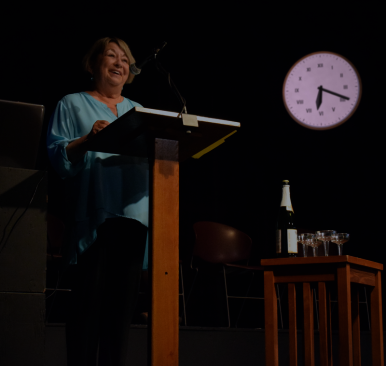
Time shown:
{"hour": 6, "minute": 19}
